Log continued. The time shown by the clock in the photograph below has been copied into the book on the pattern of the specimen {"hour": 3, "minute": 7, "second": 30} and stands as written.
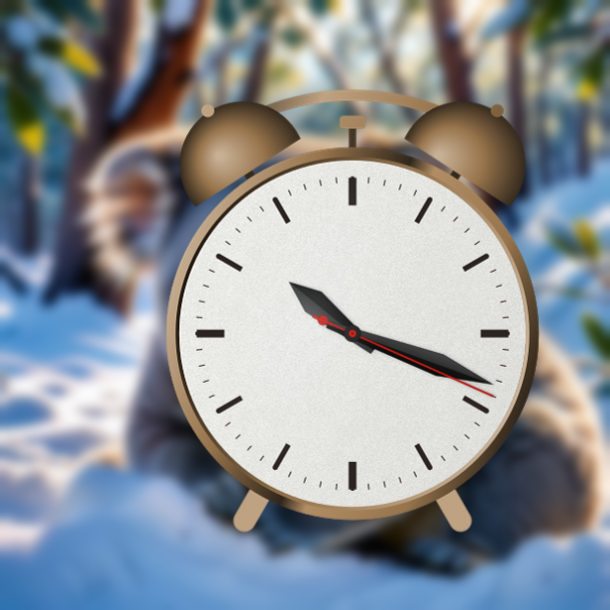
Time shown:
{"hour": 10, "minute": 18, "second": 19}
